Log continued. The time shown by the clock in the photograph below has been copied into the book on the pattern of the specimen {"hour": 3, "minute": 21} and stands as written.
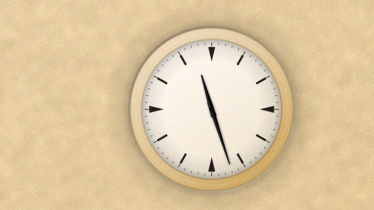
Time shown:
{"hour": 11, "minute": 27}
